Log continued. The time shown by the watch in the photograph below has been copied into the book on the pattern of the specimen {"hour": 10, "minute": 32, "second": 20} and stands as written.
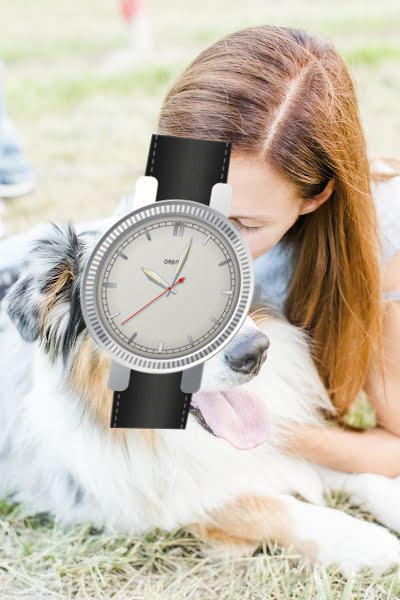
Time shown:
{"hour": 10, "minute": 2, "second": 38}
